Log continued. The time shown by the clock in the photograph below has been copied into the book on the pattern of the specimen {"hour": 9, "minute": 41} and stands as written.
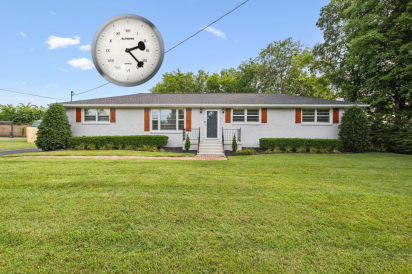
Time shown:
{"hour": 2, "minute": 23}
